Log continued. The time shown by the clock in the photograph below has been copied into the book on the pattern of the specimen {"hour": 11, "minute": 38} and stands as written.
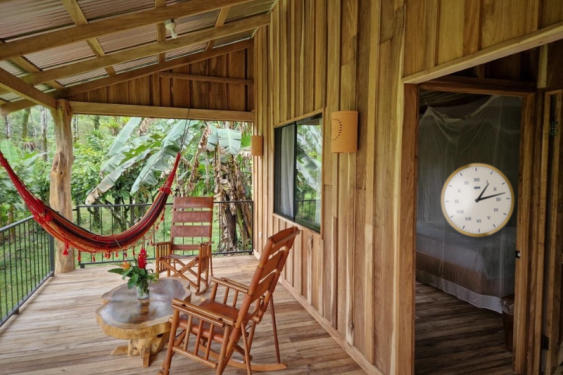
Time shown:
{"hour": 1, "minute": 13}
